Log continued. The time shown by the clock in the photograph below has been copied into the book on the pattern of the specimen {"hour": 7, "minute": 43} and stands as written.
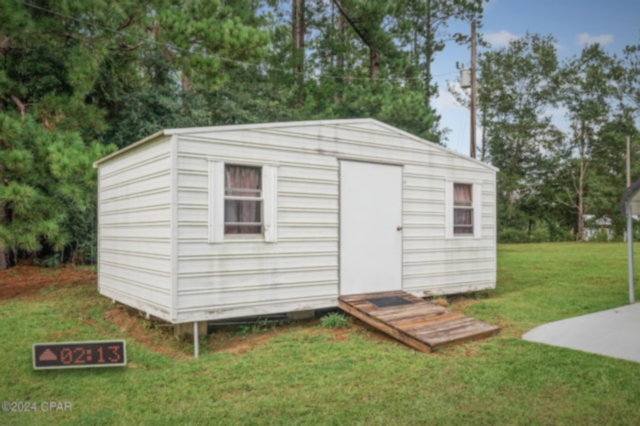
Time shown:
{"hour": 2, "minute": 13}
